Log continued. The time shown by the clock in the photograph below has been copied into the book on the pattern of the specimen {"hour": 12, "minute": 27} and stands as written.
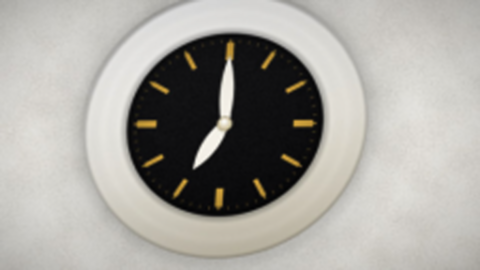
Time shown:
{"hour": 7, "minute": 0}
